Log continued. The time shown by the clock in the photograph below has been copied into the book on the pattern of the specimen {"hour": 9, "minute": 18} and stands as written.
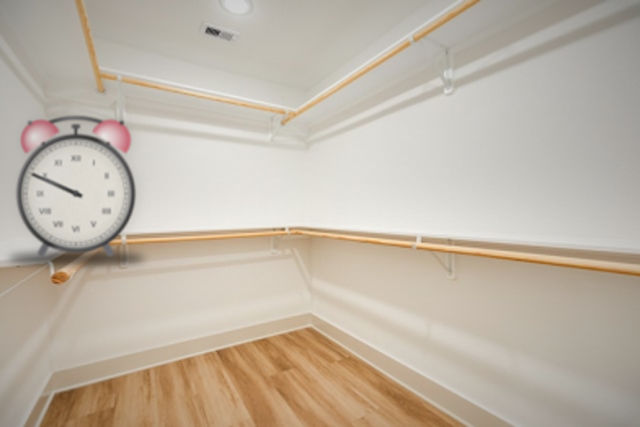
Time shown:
{"hour": 9, "minute": 49}
